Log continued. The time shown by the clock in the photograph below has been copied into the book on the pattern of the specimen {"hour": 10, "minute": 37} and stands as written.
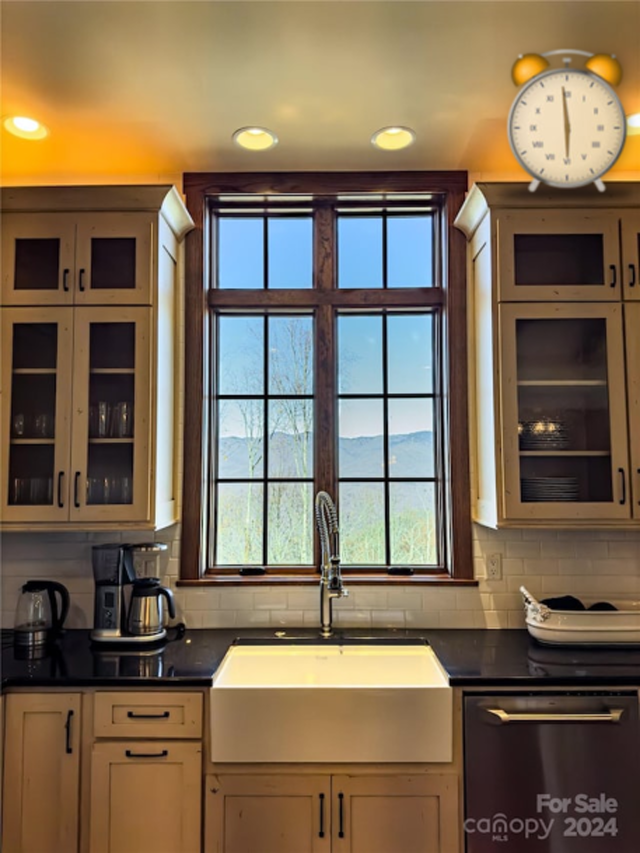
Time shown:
{"hour": 5, "minute": 59}
